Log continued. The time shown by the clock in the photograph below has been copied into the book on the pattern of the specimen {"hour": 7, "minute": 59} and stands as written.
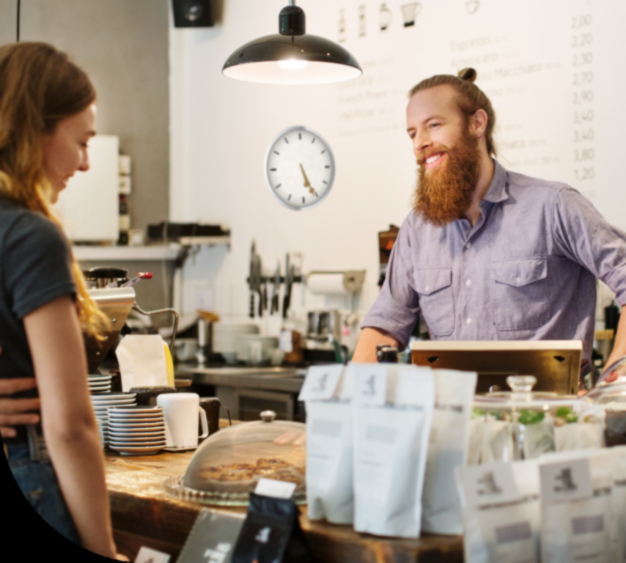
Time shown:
{"hour": 5, "minute": 26}
